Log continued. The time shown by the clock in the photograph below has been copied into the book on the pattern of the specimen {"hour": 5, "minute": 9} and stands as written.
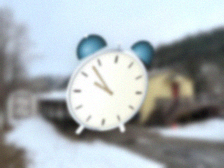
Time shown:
{"hour": 9, "minute": 53}
